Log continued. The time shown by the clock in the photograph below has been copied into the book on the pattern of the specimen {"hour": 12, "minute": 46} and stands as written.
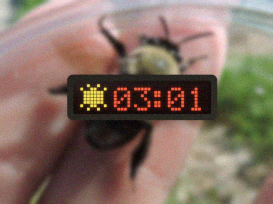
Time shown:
{"hour": 3, "minute": 1}
